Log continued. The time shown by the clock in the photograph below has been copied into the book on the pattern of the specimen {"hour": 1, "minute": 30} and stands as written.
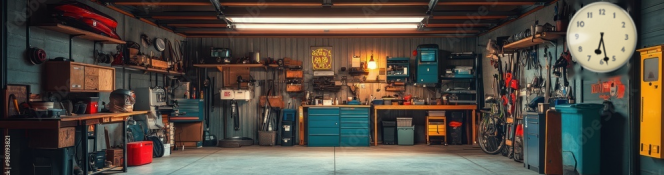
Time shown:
{"hour": 6, "minute": 28}
